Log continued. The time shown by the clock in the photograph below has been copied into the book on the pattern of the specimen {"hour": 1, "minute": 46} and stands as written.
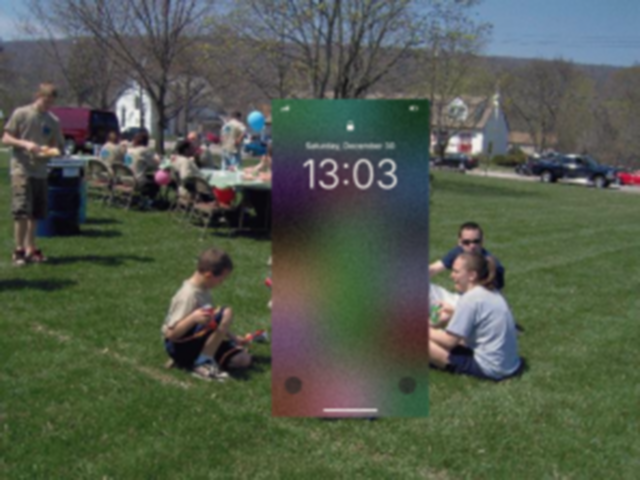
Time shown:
{"hour": 13, "minute": 3}
